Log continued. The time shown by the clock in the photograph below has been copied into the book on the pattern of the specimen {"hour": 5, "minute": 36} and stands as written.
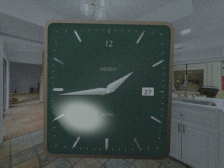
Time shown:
{"hour": 1, "minute": 44}
